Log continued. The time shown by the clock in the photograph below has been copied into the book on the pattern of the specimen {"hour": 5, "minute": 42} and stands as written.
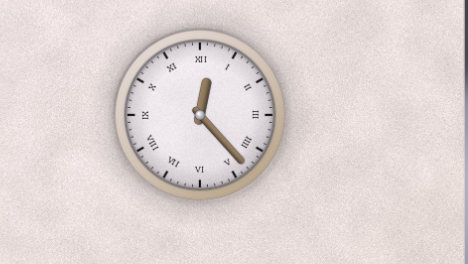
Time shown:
{"hour": 12, "minute": 23}
